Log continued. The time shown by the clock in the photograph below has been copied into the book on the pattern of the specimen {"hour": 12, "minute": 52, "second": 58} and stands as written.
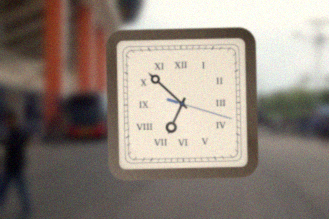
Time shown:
{"hour": 6, "minute": 52, "second": 18}
